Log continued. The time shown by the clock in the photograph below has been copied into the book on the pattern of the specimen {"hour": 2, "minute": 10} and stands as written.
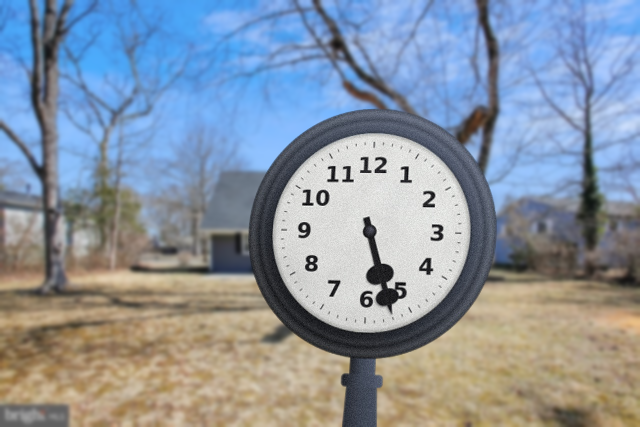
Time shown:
{"hour": 5, "minute": 27}
